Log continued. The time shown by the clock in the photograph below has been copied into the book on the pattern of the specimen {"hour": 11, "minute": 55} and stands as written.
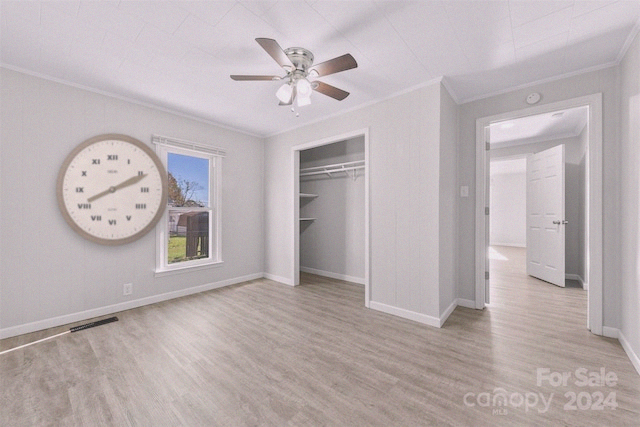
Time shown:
{"hour": 8, "minute": 11}
